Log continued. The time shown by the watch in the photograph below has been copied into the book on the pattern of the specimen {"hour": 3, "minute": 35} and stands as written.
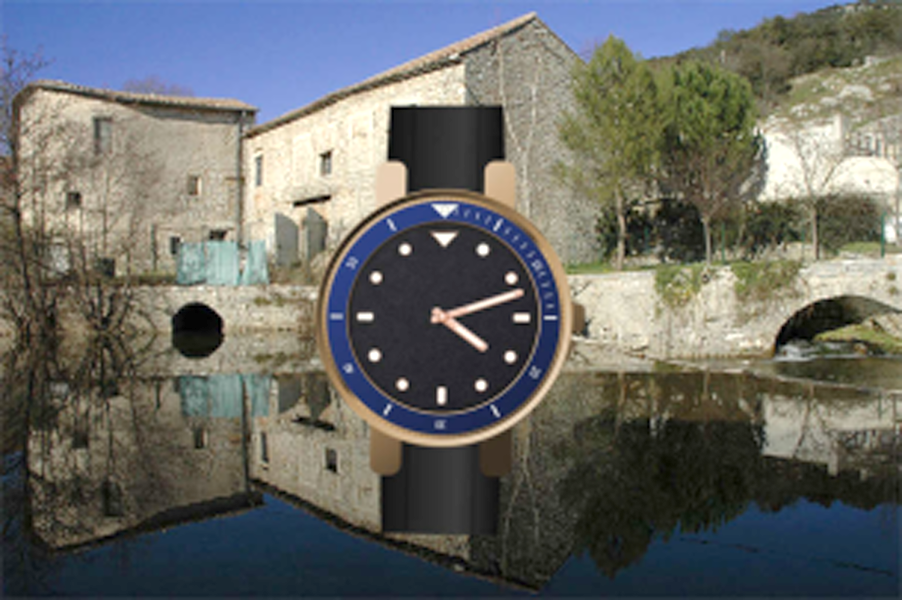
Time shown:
{"hour": 4, "minute": 12}
